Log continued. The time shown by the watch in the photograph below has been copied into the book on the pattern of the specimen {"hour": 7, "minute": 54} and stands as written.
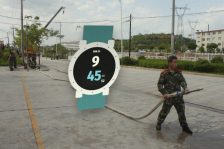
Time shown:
{"hour": 9, "minute": 45}
